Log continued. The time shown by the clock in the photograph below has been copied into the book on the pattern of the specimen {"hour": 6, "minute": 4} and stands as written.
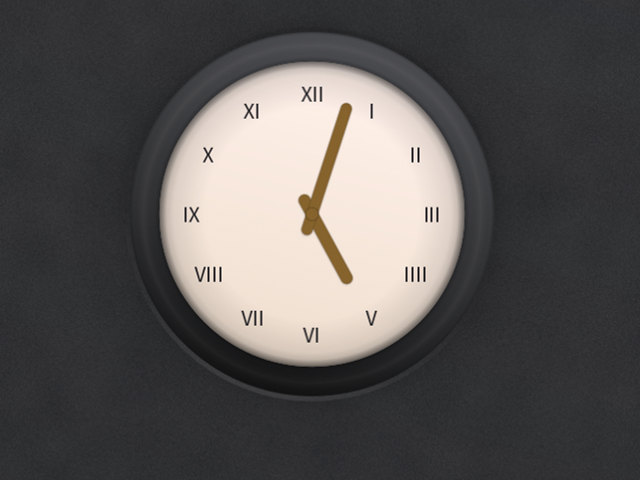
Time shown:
{"hour": 5, "minute": 3}
